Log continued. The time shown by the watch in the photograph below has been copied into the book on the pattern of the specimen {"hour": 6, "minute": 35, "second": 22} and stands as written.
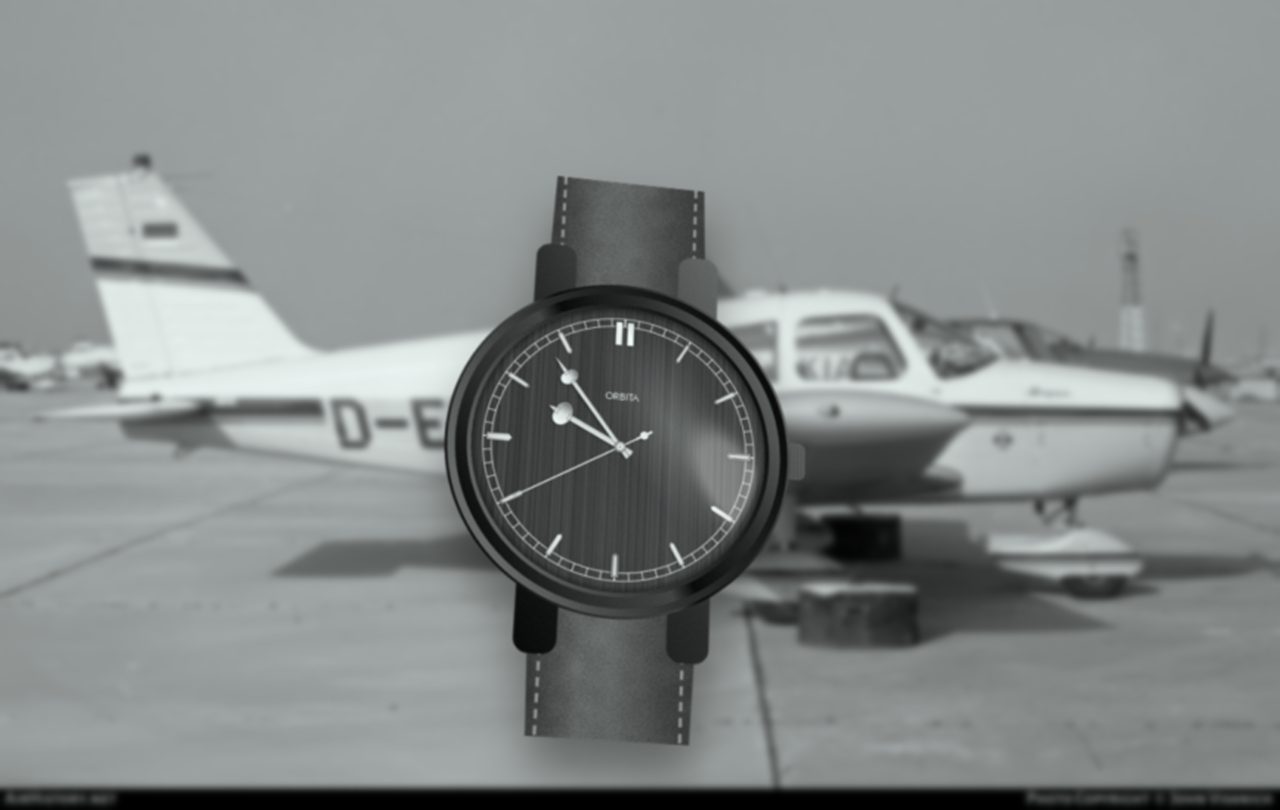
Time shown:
{"hour": 9, "minute": 53, "second": 40}
